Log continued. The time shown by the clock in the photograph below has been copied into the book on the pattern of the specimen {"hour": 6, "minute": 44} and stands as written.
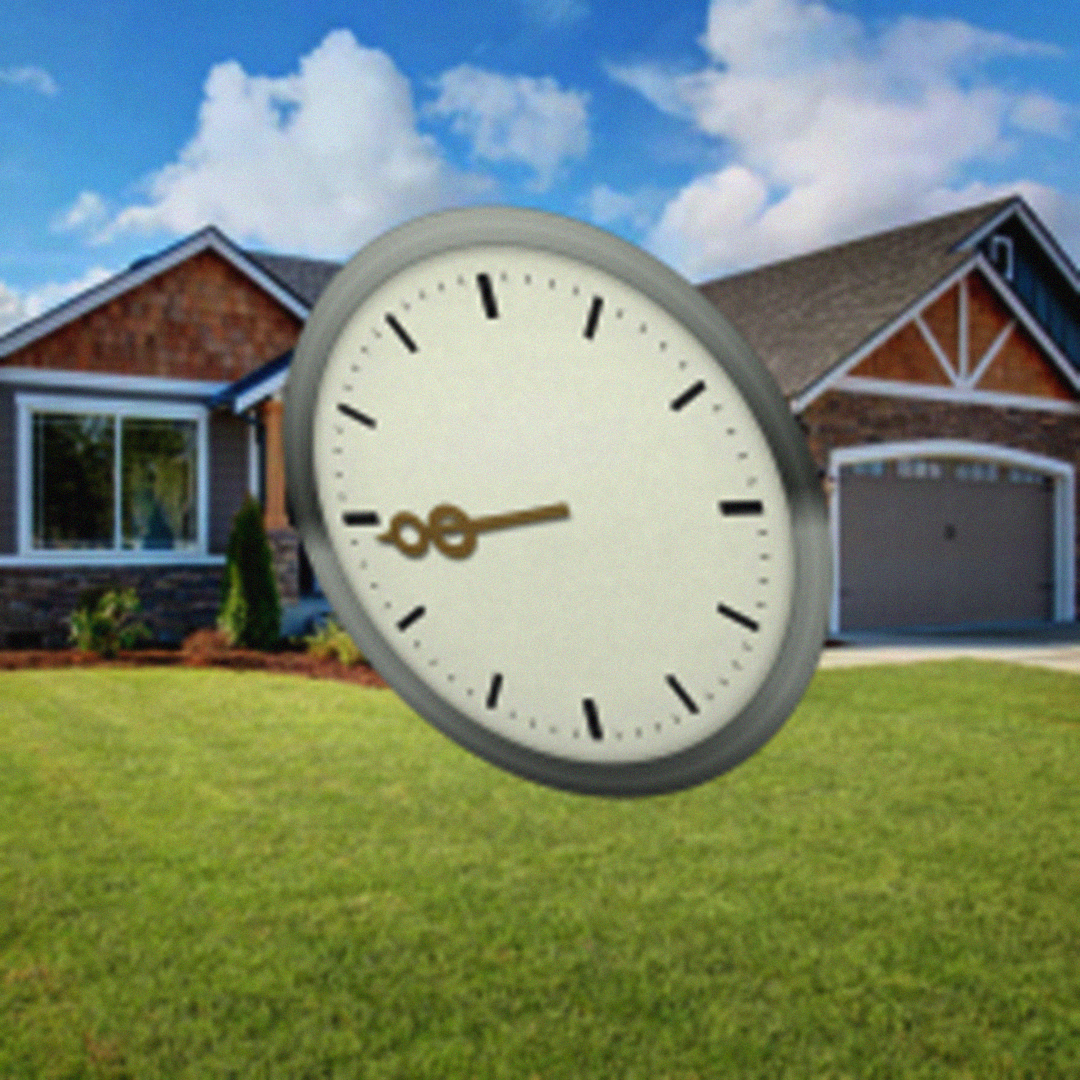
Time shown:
{"hour": 8, "minute": 44}
